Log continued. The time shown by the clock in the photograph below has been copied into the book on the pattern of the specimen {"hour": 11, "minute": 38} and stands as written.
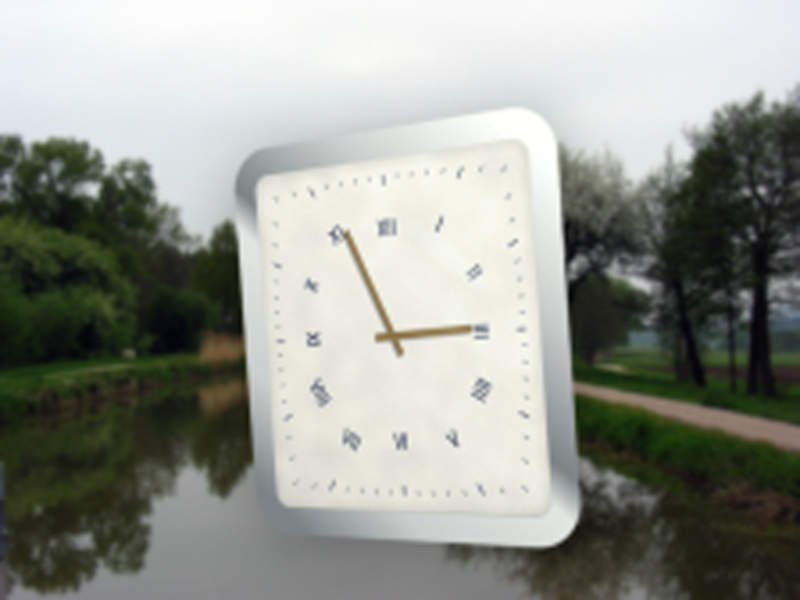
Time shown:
{"hour": 2, "minute": 56}
